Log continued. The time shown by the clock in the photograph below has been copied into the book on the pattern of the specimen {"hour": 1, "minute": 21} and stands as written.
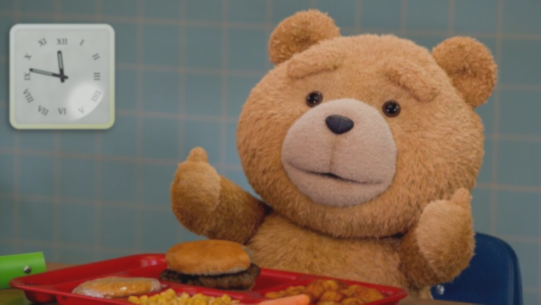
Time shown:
{"hour": 11, "minute": 47}
